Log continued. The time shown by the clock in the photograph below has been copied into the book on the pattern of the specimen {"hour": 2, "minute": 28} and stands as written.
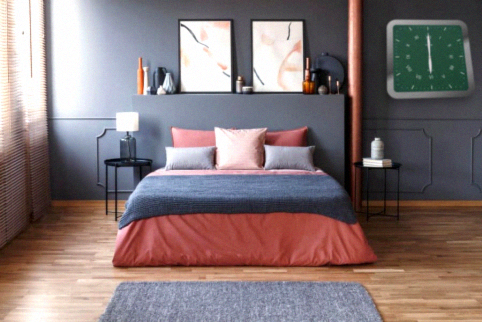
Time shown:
{"hour": 6, "minute": 0}
